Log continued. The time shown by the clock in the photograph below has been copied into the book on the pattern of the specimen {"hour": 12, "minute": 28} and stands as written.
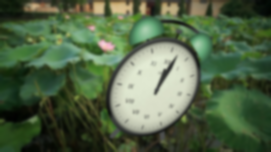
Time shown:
{"hour": 12, "minute": 2}
